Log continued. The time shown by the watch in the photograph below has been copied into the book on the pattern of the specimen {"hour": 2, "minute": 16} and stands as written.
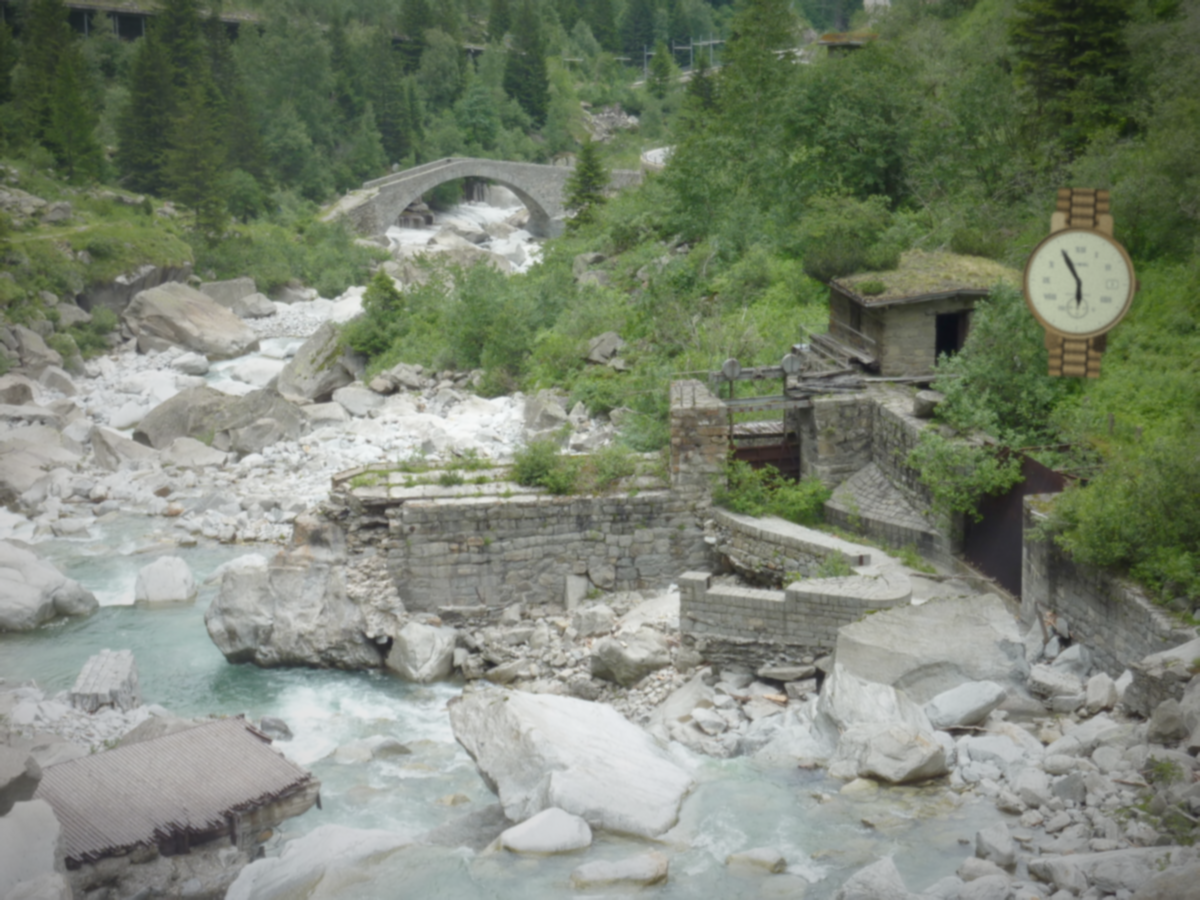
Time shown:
{"hour": 5, "minute": 55}
